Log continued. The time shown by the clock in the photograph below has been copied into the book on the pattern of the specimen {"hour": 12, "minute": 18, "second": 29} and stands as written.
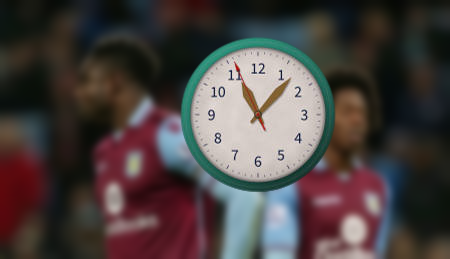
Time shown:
{"hour": 11, "minute": 6, "second": 56}
